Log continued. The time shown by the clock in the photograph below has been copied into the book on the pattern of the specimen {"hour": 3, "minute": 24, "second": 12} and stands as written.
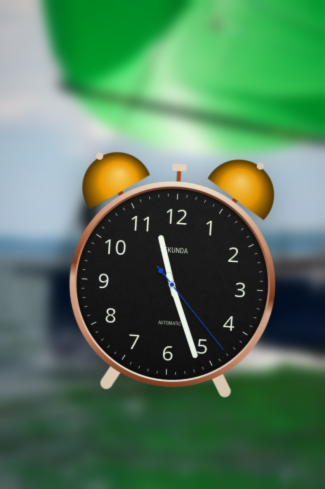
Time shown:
{"hour": 11, "minute": 26, "second": 23}
